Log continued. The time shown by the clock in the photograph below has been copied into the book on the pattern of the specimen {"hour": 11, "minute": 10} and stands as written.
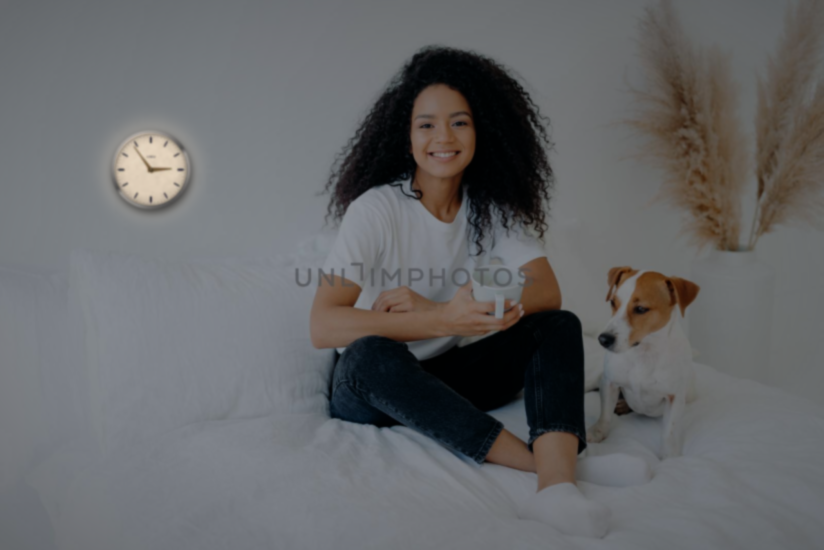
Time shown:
{"hour": 2, "minute": 54}
